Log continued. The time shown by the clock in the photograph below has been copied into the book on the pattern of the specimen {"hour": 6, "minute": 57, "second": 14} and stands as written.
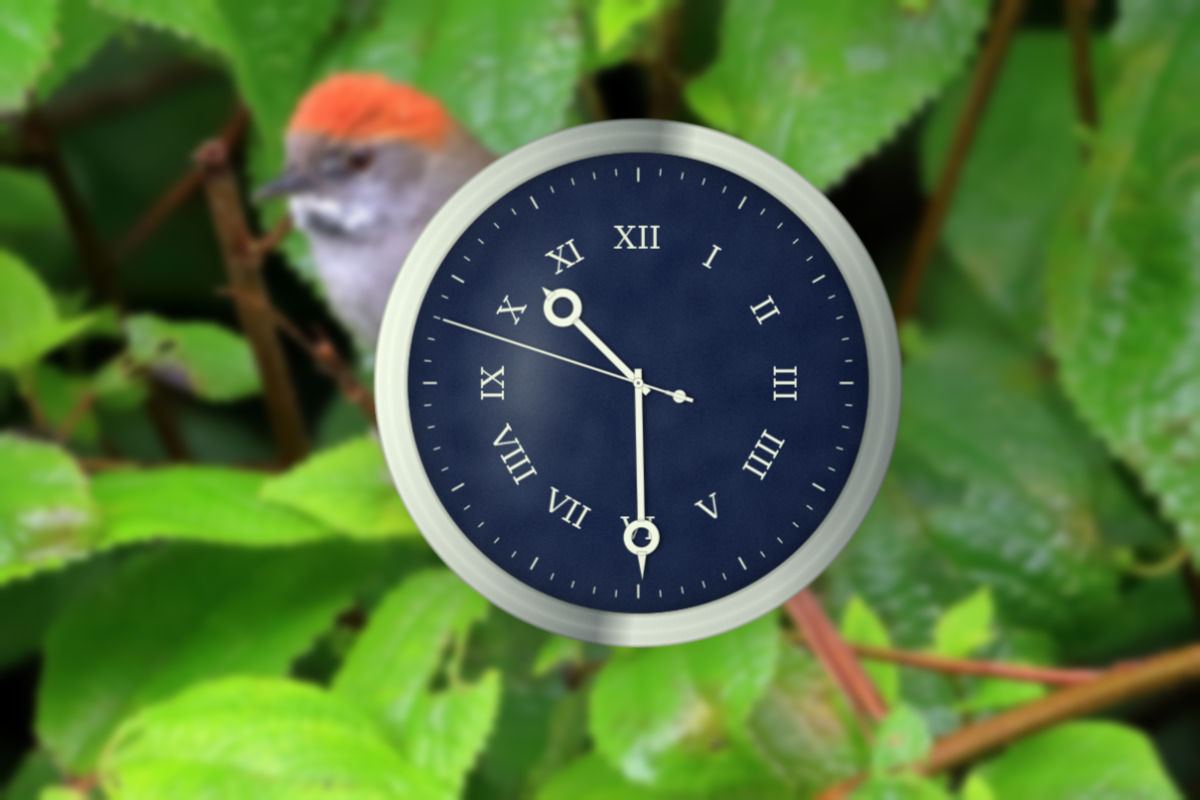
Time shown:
{"hour": 10, "minute": 29, "second": 48}
